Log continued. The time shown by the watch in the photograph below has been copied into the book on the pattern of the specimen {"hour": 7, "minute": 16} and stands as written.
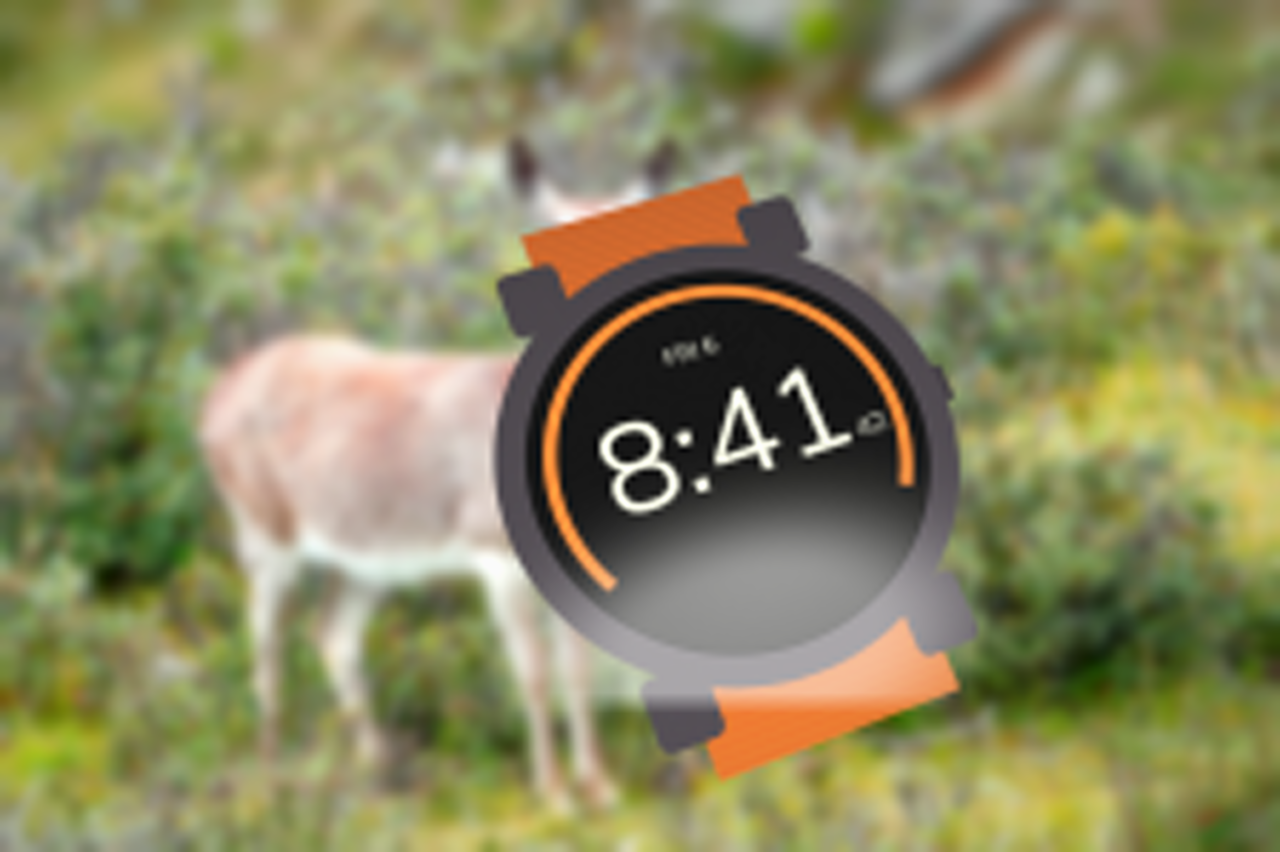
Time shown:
{"hour": 8, "minute": 41}
